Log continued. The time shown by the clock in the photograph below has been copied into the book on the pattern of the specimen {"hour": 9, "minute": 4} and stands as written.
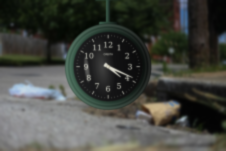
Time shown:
{"hour": 4, "minute": 19}
